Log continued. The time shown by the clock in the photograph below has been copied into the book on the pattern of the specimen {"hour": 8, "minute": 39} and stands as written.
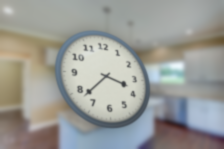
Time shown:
{"hour": 3, "minute": 38}
